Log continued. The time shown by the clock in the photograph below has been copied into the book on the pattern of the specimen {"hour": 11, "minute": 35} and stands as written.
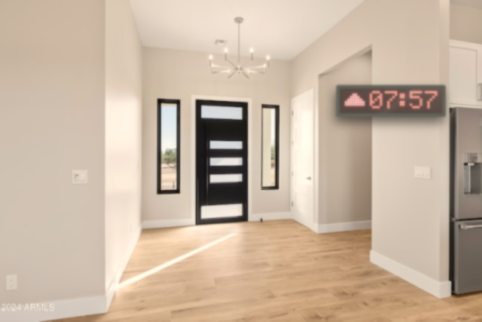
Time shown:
{"hour": 7, "minute": 57}
